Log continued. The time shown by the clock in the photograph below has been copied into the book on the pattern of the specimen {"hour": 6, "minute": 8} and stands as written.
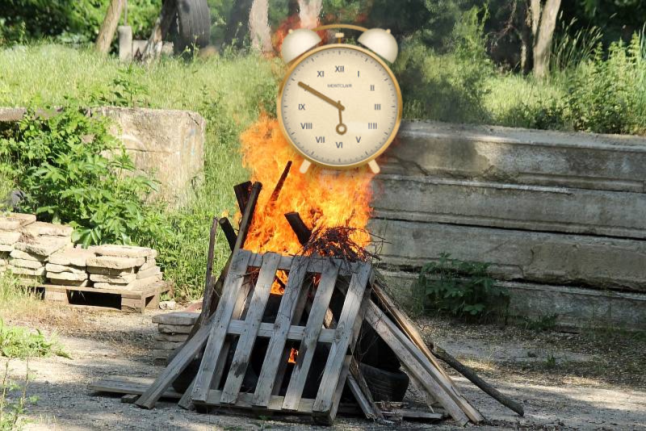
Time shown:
{"hour": 5, "minute": 50}
